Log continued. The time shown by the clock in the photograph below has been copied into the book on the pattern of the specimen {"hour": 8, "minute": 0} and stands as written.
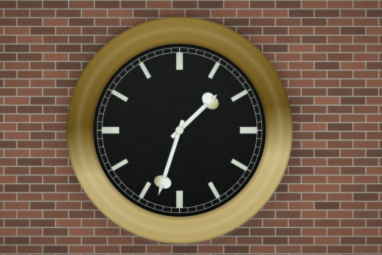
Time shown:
{"hour": 1, "minute": 33}
